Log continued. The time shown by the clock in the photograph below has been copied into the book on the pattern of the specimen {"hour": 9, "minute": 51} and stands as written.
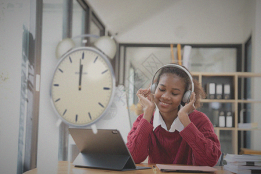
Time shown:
{"hour": 11, "minute": 59}
